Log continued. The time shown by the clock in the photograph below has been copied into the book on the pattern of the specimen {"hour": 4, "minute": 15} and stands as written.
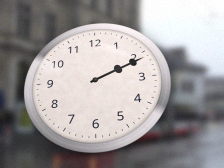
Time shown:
{"hour": 2, "minute": 11}
